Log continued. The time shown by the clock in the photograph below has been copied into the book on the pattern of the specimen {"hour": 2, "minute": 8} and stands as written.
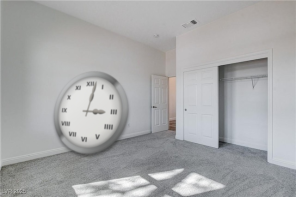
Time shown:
{"hour": 3, "minute": 2}
